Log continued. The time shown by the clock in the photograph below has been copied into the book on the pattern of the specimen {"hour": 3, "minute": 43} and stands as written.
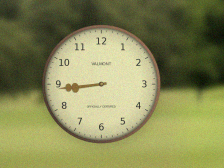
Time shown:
{"hour": 8, "minute": 44}
